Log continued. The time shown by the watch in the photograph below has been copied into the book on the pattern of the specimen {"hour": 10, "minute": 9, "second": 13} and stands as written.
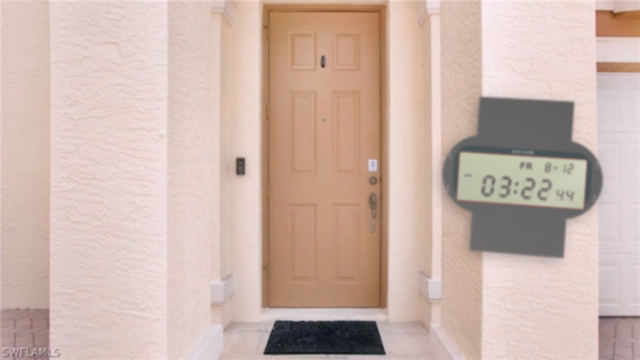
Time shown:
{"hour": 3, "minute": 22, "second": 44}
